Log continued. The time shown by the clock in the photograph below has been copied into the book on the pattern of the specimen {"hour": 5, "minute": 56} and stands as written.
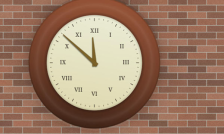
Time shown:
{"hour": 11, "minute": 52}
